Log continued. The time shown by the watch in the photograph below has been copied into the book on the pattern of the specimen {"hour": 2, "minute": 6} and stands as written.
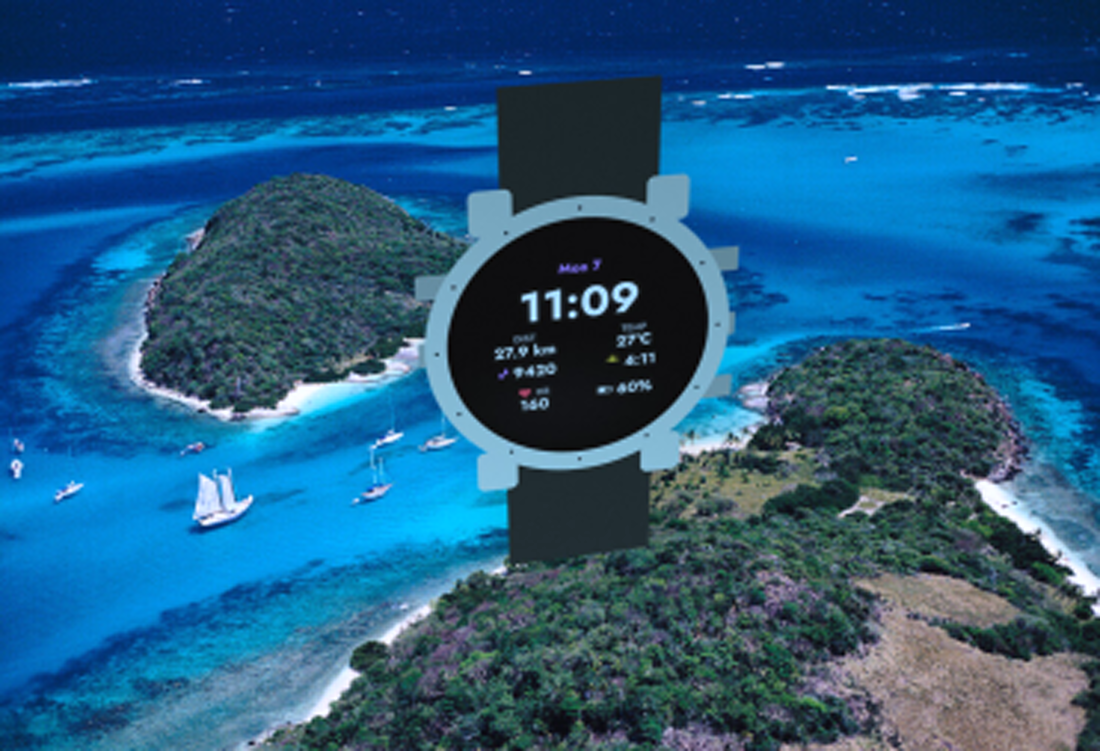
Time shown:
{"hour": 11, "minute": 9}
